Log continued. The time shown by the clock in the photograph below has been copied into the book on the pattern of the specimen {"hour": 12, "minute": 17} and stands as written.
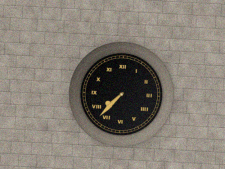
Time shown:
{"hour": 7, "minute": 37}
